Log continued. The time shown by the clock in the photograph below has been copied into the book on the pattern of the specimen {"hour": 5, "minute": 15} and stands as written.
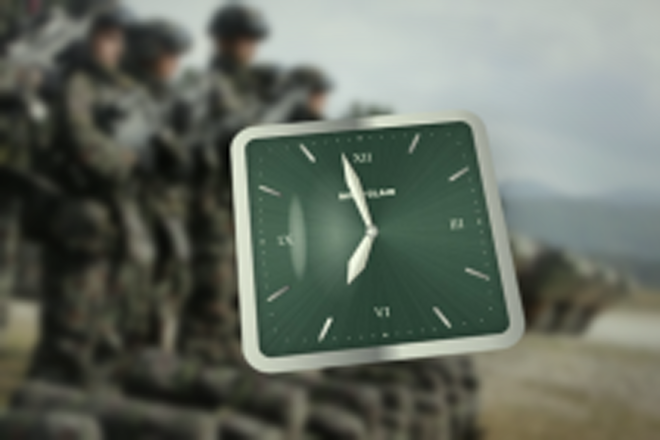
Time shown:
{"hour": 6, "minute": 58}
